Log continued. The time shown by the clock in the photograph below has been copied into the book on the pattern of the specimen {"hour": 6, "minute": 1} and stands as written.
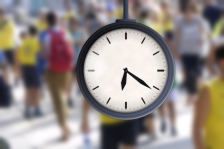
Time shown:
{"hour": 6, "minute": 21}
